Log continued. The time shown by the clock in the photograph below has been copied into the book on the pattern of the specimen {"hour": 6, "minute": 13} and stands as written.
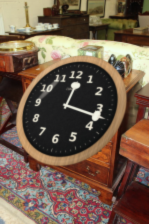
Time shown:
{"hour": 12, "minute": 17}
